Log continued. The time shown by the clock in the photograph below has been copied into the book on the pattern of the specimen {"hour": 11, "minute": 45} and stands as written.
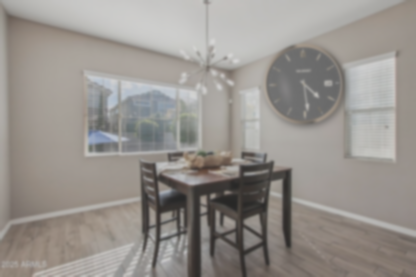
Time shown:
{"hour": 4, "minute": 29}
